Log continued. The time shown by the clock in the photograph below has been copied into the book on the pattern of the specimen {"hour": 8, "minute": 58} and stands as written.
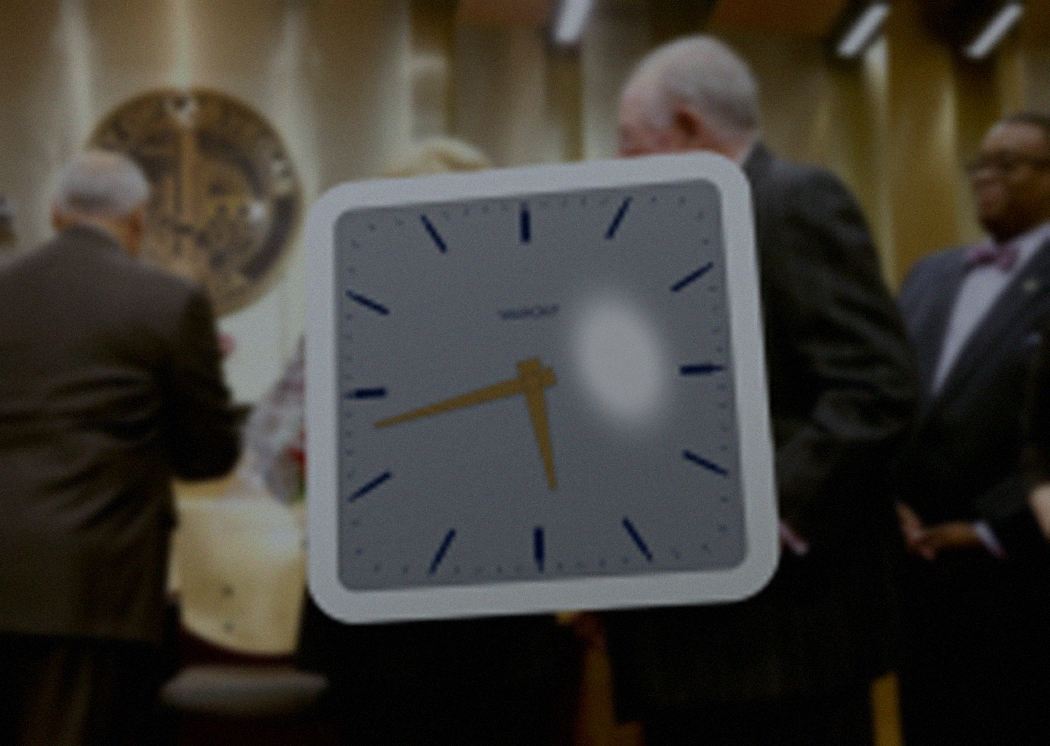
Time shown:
{"hour": 5, "minute": 43}
